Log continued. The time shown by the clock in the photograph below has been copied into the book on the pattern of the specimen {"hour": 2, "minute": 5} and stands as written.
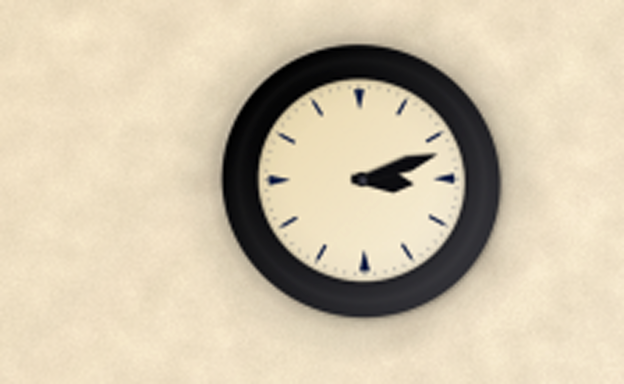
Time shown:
{"hour": 3, "minute": 12}
